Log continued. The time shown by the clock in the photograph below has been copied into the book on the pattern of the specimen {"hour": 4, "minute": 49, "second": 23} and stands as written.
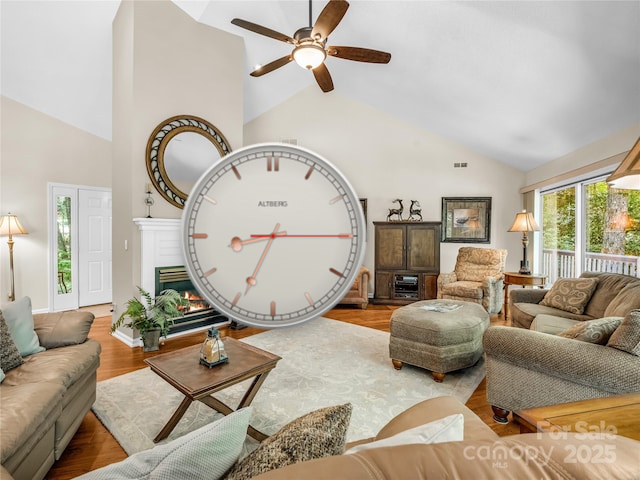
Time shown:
{"hour": 8, "minute": 34, "second": 15}
